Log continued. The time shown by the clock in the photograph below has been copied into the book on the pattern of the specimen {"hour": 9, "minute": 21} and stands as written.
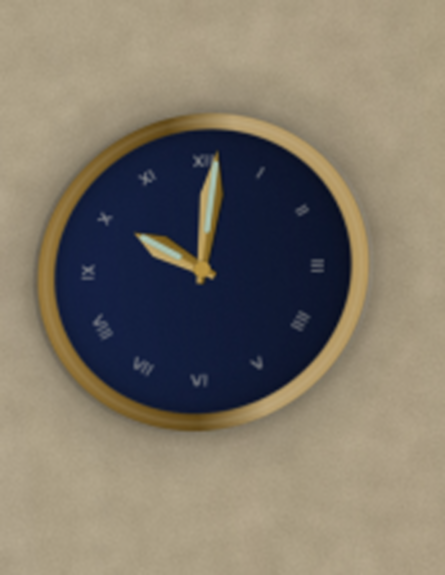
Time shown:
{"hour": 10, "minute": 1}
